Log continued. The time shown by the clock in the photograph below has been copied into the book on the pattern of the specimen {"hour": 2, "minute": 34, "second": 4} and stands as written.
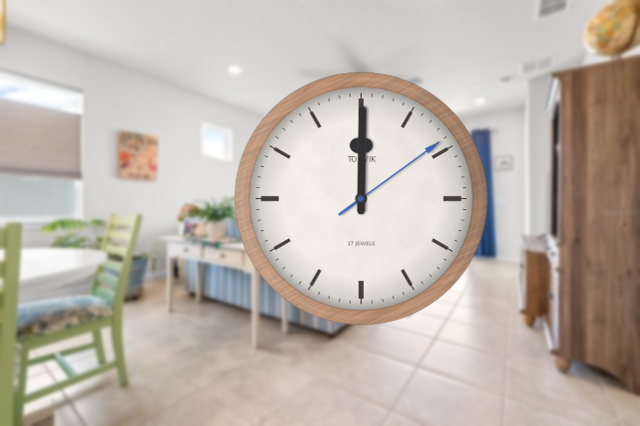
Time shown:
{"hour": 12, "minute": 0, "second": 9}
